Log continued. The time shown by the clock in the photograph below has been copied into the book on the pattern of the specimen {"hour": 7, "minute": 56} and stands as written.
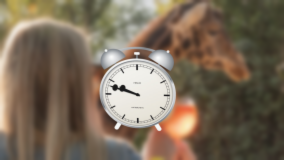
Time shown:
{"hour": 9, "minute": 48}
